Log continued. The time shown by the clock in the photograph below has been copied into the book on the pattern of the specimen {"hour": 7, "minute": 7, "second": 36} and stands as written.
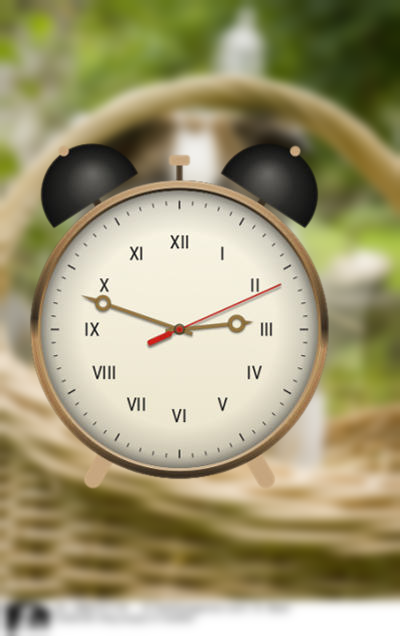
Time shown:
{"hour": 2, "minute": 48, "second": 11}
